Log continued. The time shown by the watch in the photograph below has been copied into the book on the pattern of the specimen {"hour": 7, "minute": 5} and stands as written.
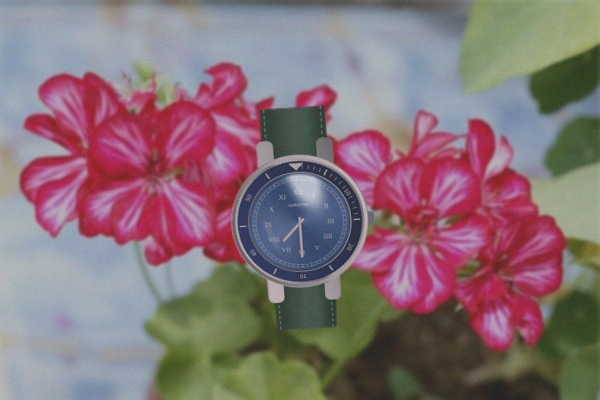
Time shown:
{"hour": 7, "minute": 30}
